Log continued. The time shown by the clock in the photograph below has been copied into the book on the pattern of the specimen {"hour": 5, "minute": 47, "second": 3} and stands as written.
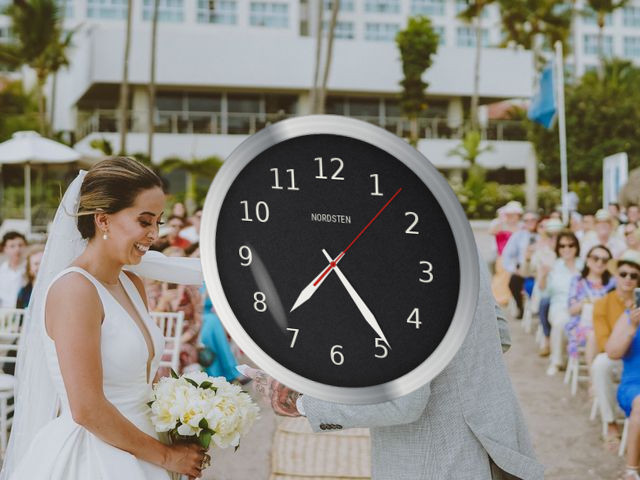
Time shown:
{"hour": 7, "minute": 24, "second": 7}
